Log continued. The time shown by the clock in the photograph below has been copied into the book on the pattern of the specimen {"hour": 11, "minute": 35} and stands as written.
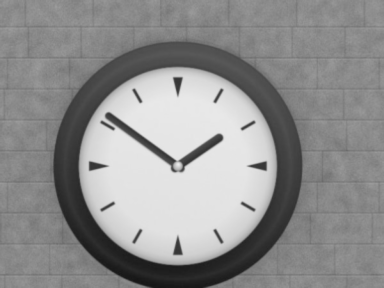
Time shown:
{"hour": 1, "minute": 51}
